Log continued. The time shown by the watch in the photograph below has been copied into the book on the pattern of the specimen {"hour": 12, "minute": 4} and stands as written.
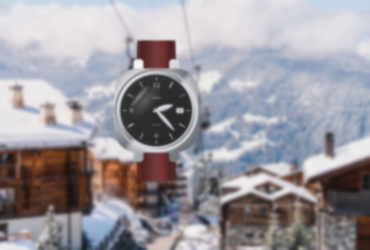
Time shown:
{"hour": 2, "minute": 23}
